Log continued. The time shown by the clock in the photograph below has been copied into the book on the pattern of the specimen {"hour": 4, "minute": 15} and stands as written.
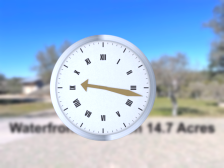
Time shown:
{"hour": 9, "minute": 17}
